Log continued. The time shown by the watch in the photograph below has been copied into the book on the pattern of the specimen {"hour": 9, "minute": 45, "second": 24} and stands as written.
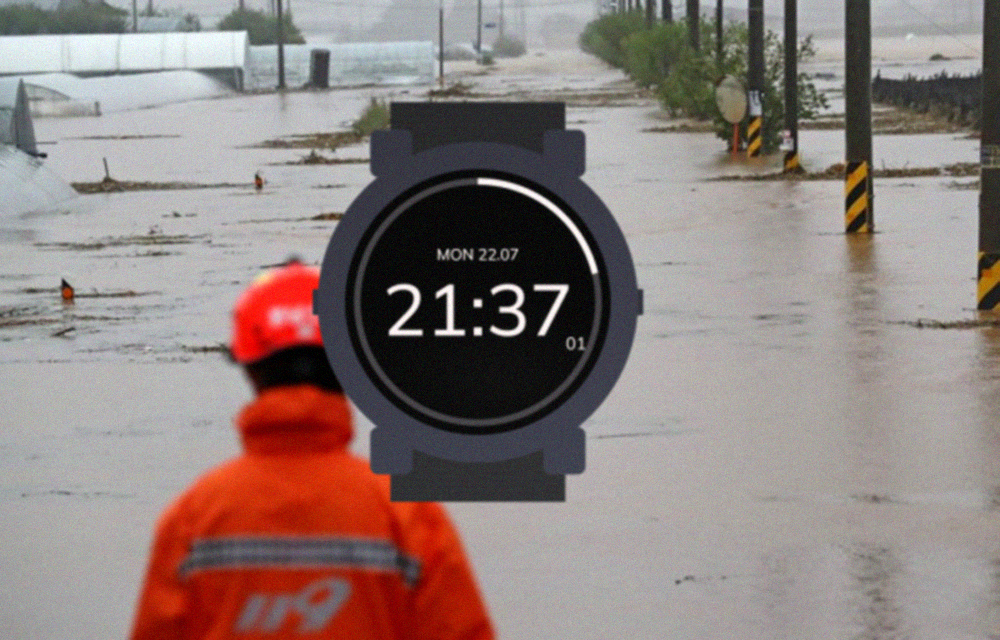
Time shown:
{"hour": 21, "minute": 37, "second": 1}
